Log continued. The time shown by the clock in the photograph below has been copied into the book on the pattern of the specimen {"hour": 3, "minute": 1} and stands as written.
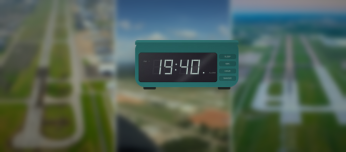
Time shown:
{"hour": 19, "minute": 40}
